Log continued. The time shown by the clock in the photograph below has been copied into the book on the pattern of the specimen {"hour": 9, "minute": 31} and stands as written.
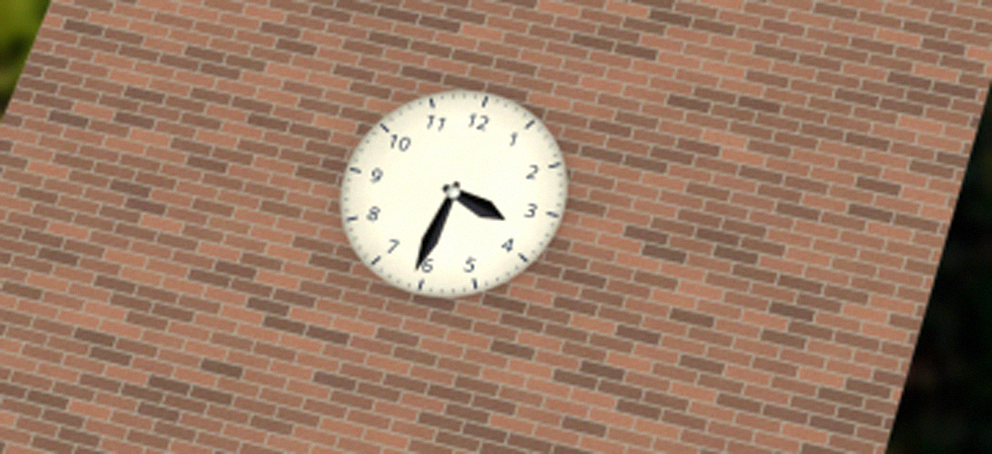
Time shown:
{"hour": 3, "minute": 31}
